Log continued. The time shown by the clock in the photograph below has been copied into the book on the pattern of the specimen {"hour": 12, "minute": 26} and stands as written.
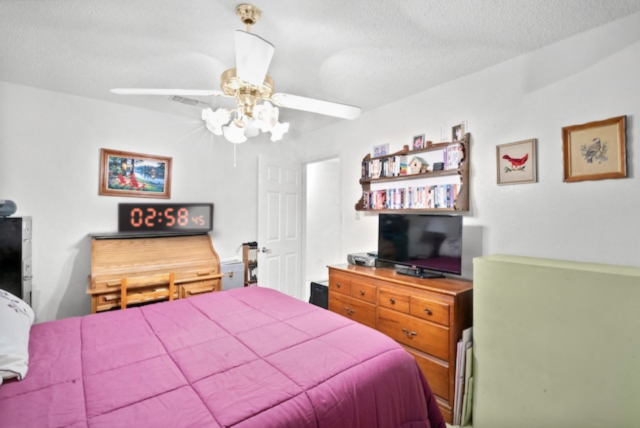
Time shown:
{"hour": 2, "minute": 58}
